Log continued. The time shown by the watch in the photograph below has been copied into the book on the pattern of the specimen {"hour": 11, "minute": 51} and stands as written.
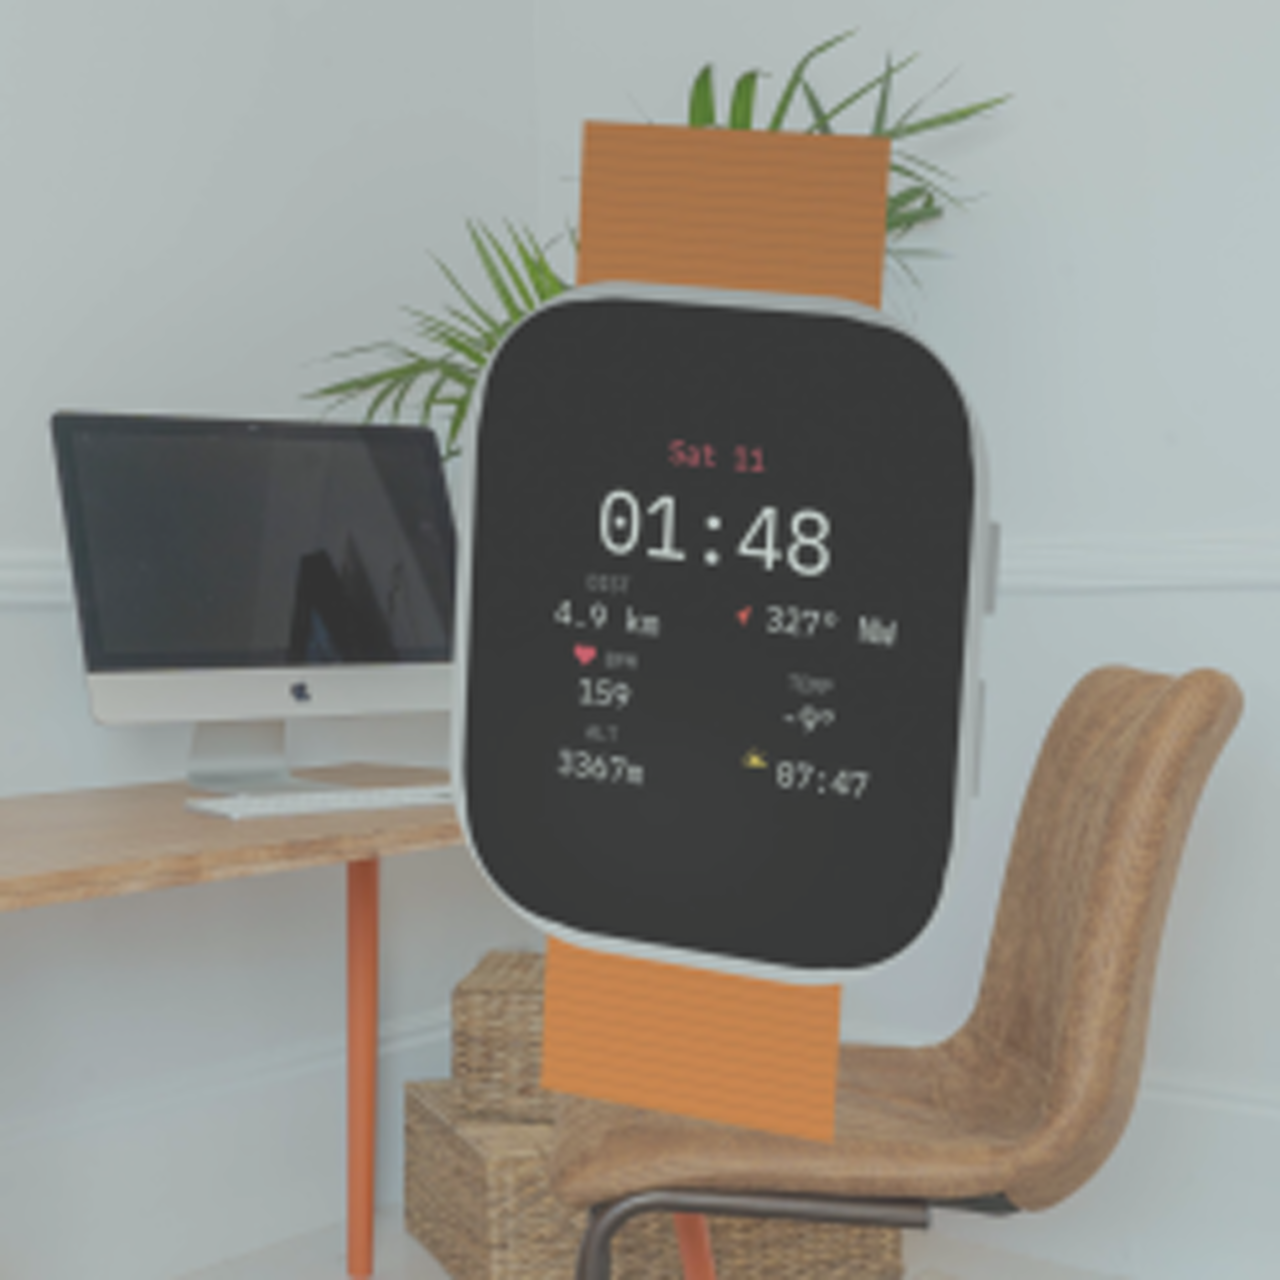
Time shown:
{"hour": 1, "minute": 48}
